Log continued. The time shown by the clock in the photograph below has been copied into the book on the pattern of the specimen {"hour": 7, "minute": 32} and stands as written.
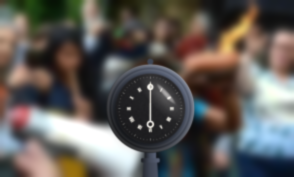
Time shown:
{"hour": 6, "minute": 0}
